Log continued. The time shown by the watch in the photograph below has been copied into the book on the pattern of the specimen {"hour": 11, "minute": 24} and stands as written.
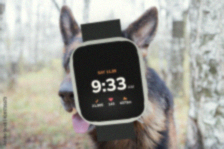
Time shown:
{"hour": 9, "minute": 33}
